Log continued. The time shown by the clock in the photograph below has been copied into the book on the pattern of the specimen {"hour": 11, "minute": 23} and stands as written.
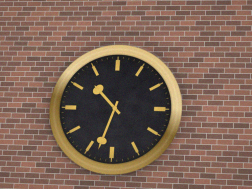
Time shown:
{"hour": 10, "minute": 33}
